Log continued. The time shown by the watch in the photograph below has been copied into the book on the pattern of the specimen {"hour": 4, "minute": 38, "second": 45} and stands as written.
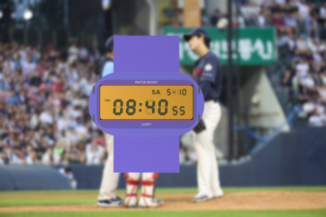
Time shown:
{"hour": 8, "minute": 40, "second": 55}
